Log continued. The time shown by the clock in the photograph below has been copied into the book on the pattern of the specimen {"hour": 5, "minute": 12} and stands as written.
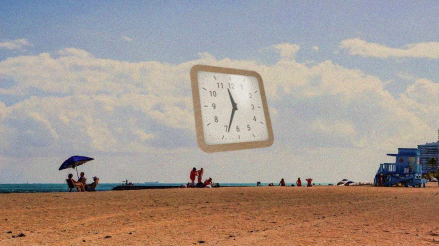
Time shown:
{"hour": 11, "minute": 34}
